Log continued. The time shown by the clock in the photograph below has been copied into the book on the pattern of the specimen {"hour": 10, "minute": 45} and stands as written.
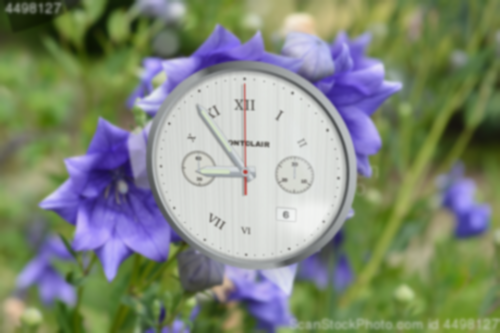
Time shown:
{"hour": 8, "minute": 54}
